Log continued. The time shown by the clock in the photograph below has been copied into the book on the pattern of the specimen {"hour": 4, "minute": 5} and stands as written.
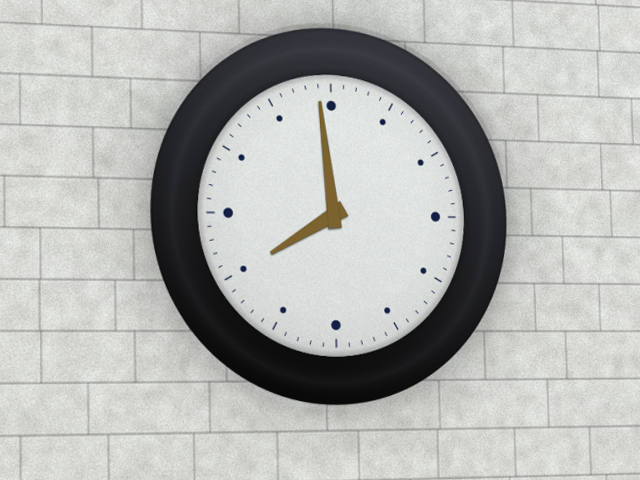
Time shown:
{"hour": 7, "minute": 59}
